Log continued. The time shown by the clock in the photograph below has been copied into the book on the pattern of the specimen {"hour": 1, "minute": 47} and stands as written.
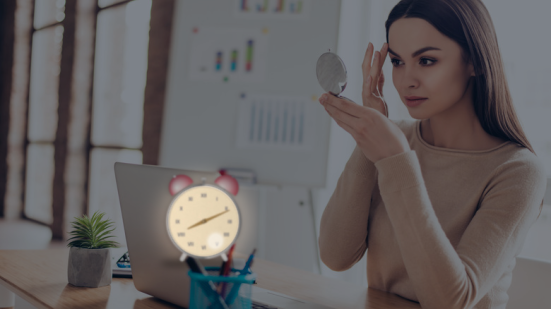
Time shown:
{"hour": 8, "minute": 11}
